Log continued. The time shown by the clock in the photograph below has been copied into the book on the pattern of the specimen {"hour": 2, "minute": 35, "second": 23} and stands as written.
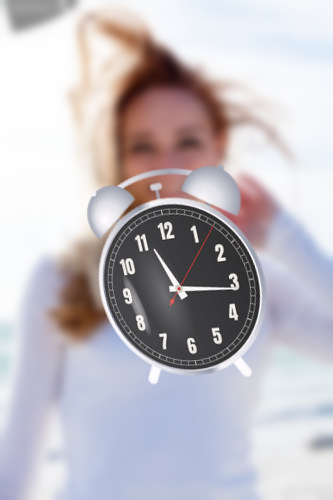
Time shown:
{"hour": 11, "minute": 16, "second": 7}
